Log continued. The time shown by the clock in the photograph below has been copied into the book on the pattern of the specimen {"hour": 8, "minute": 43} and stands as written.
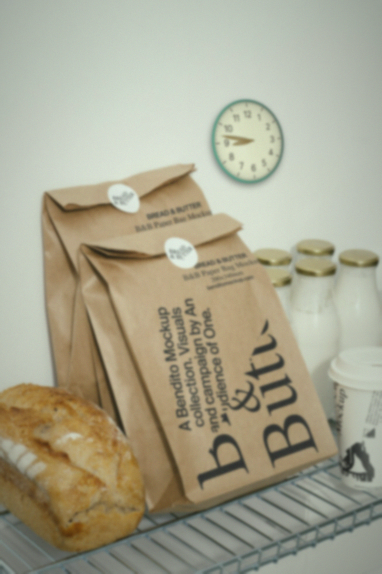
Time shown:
{"hour": 8, "minute": 47}
